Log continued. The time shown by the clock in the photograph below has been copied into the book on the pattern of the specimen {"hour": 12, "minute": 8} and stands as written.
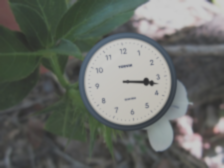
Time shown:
{"hour": 3, "minute": 17}
